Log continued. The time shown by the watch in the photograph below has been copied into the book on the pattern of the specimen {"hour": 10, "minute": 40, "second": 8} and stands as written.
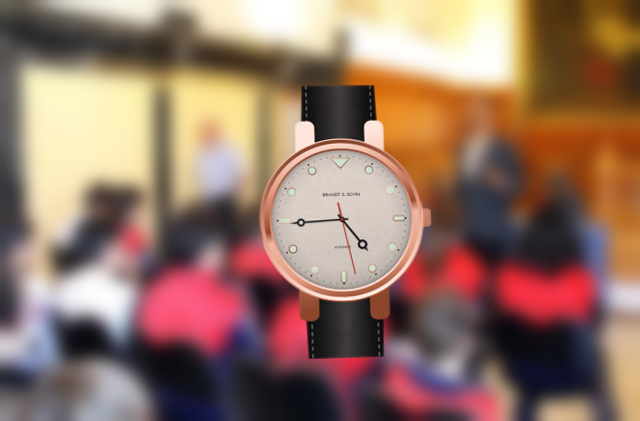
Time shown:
{"hour": 4, "minute": 44, "second": 28}
